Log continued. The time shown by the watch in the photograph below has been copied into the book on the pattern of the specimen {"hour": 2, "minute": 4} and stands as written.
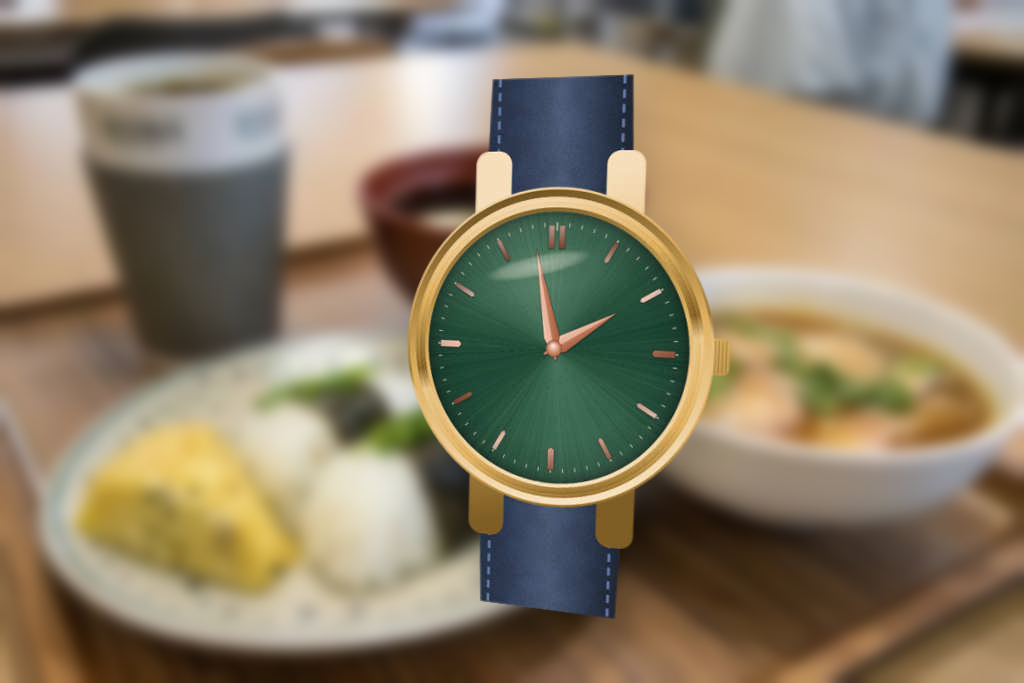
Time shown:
{"hour": 1, "minute": 58}
